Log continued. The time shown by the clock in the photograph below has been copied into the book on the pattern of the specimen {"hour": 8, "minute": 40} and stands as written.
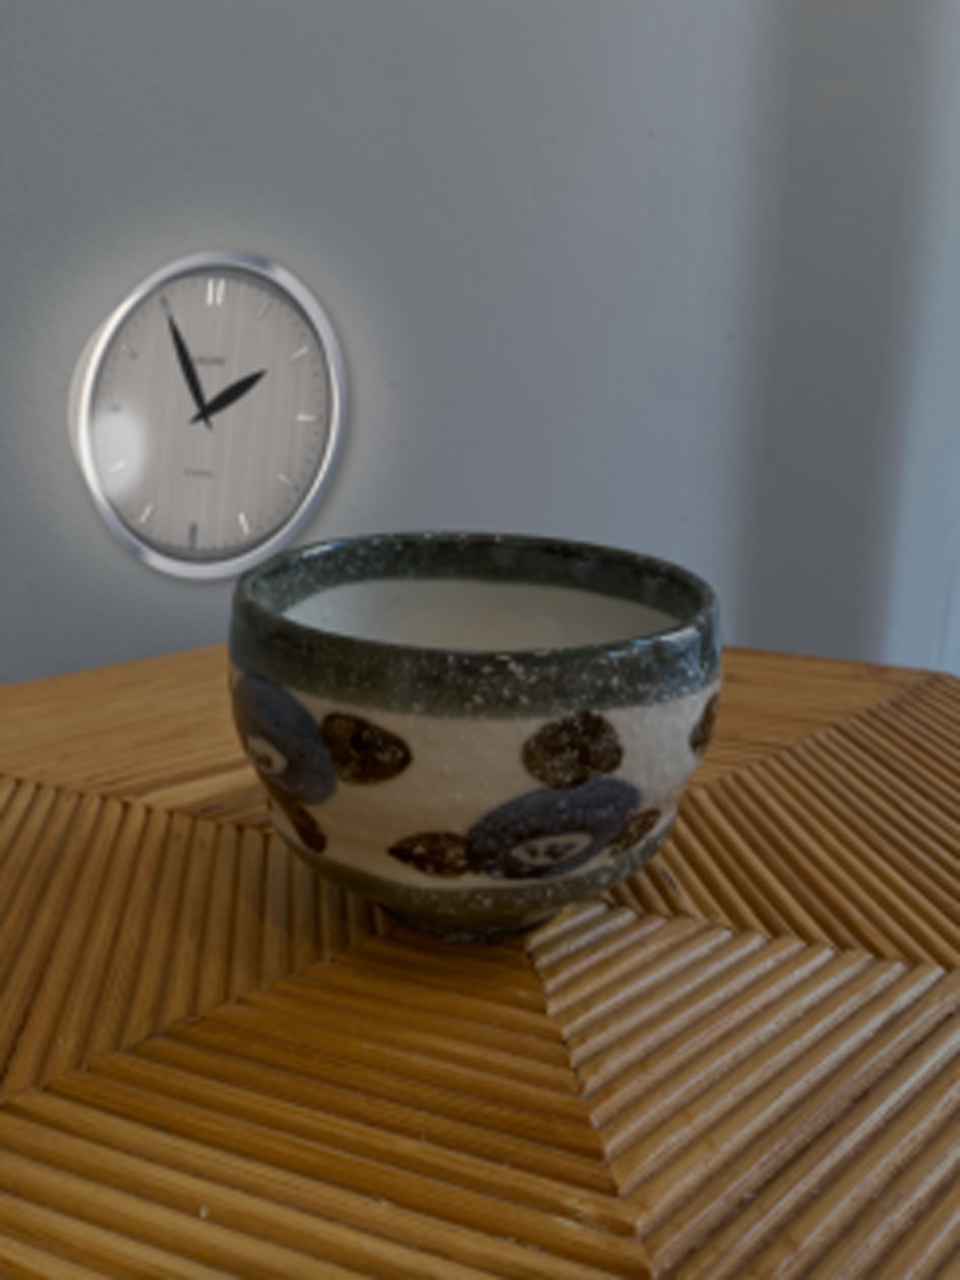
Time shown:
{"hour": 1, "minute": 55}
